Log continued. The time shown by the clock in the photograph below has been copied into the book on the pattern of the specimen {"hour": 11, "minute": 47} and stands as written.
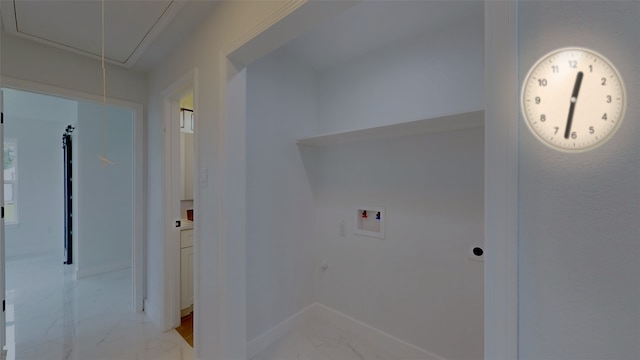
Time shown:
{"hour": 12, "minute": 32}
